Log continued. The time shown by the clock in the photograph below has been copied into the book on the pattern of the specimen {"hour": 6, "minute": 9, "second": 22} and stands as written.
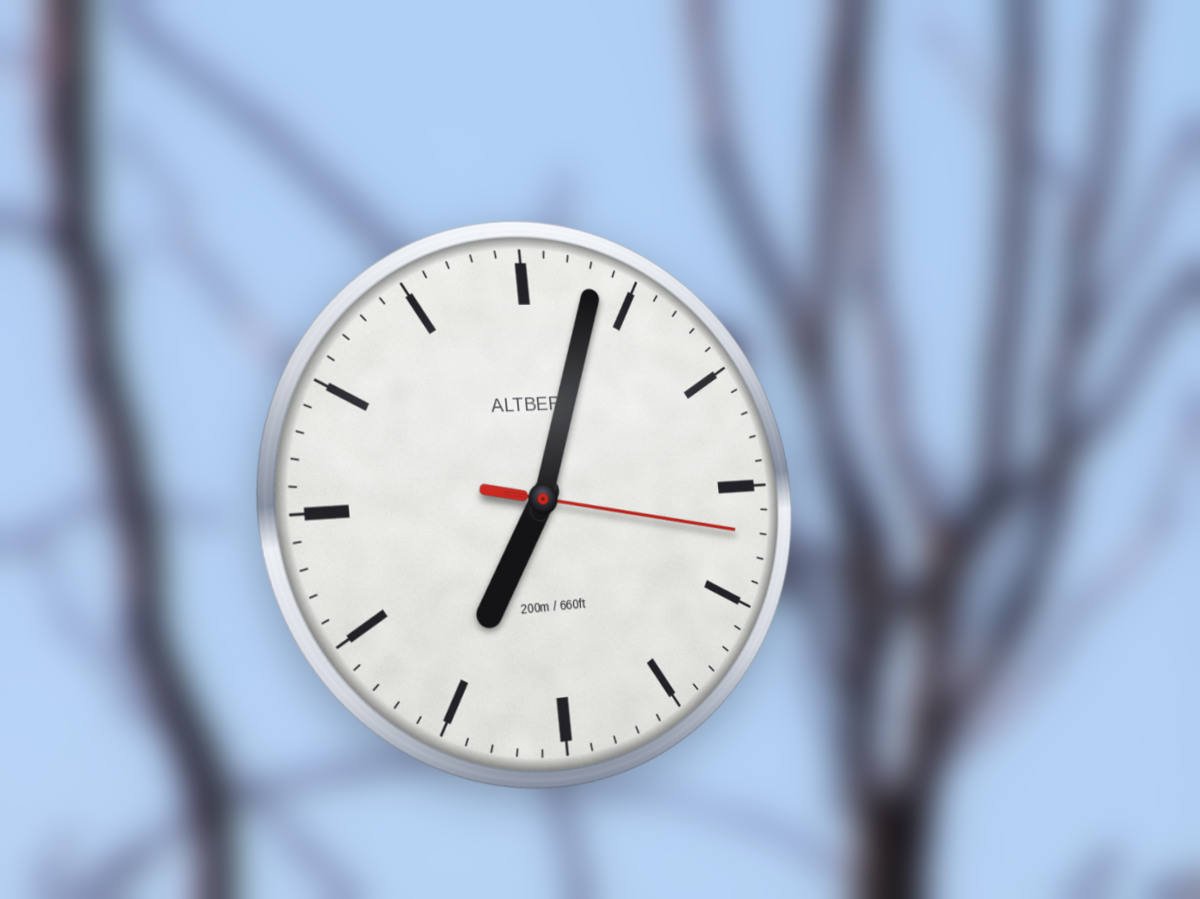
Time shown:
{"hour": 7, "minute": 3, "second": 17}
